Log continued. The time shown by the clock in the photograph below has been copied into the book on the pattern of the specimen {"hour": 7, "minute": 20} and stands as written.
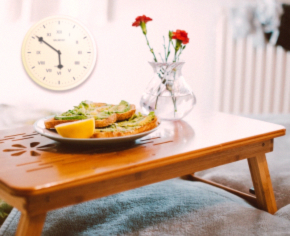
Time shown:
{"hour": 5, "minute": 51}
